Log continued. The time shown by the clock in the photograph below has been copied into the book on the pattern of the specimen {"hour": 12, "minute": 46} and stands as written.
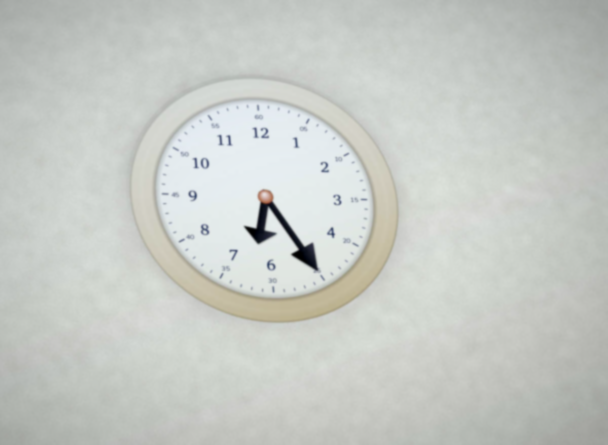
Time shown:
{"hour": 6, "minute": 25}
